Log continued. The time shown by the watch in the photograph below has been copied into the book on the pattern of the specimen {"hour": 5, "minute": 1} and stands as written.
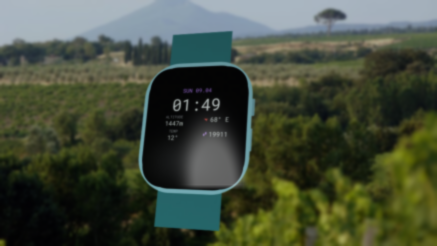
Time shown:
{"hour": 1, "minute": 49}
